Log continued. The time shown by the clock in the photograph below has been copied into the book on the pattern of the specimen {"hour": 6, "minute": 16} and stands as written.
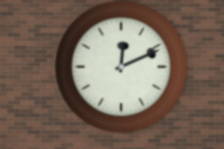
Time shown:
{"hour": 12, "minute": 11}
